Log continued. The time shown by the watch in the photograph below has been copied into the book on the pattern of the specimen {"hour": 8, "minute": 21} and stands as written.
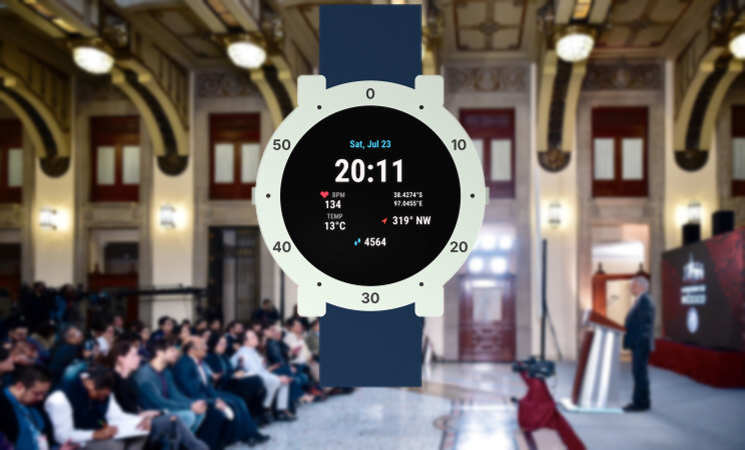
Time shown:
{"hour": 20, "minute": 11}
